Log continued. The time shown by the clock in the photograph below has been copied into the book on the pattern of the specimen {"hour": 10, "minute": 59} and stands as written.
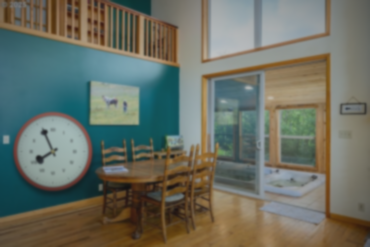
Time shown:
{"hour": 7, "minute": 56}
